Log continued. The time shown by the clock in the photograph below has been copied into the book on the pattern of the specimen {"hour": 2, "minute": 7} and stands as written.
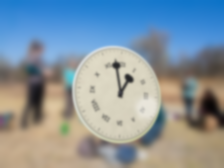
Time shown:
{"hour": 12, "minute": 58}
